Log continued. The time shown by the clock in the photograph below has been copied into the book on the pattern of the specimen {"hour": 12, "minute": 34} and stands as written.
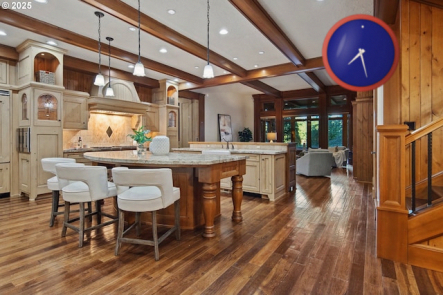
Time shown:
{"hour": 7, "minute": 27}
